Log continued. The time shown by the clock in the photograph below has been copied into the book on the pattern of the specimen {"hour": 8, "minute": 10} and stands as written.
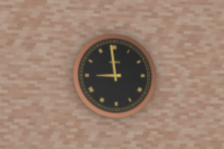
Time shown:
{"hour": 8, "minute": 59}
